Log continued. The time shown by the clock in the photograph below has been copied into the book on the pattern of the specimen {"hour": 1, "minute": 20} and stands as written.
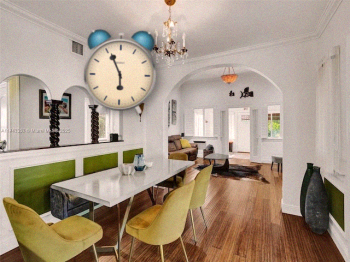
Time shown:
{"hour": 5, "minute": 56}
